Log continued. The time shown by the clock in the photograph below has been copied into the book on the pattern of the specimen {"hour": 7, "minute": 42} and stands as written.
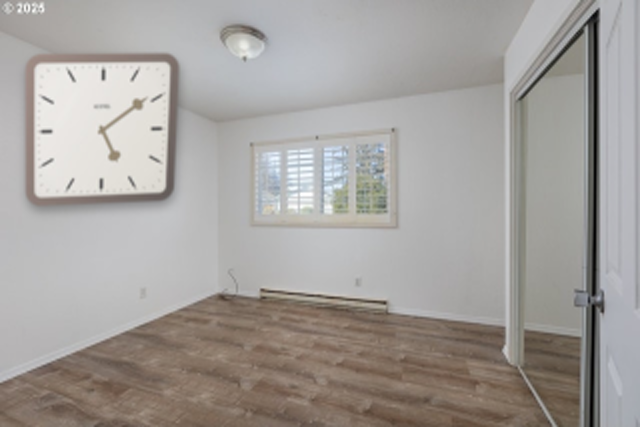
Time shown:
{"hour": 5, "minute": 9}
